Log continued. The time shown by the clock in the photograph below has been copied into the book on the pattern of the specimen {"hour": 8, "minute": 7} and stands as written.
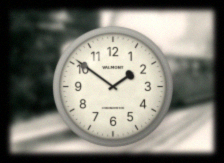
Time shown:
{"hour": 1, "minute": 51}
